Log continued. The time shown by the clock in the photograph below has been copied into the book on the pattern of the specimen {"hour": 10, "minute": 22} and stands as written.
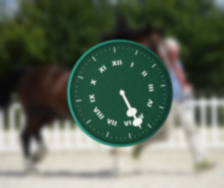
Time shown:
{"hour": 5, "minute": 27}
